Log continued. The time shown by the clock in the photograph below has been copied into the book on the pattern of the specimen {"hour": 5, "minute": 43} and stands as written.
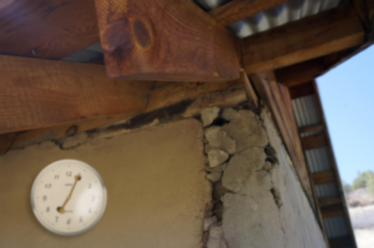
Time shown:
{"hour": 7, "minute": 4}
